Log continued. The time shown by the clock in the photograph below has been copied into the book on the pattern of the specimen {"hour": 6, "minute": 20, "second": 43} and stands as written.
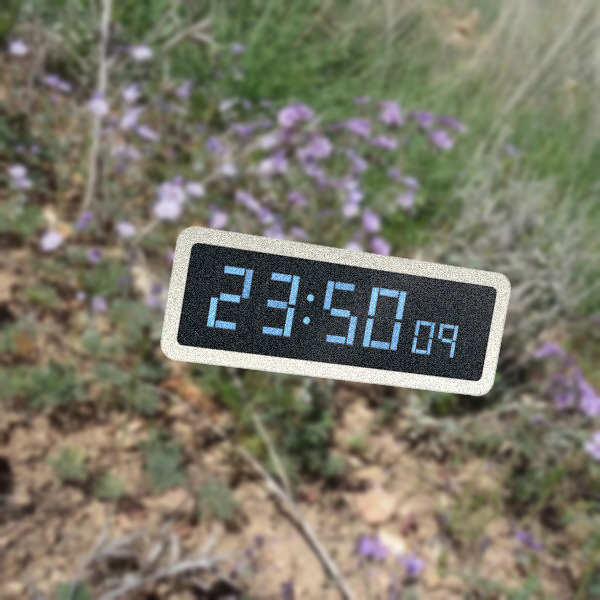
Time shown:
{"hour": 23, "minute": 50, "second": 9}
